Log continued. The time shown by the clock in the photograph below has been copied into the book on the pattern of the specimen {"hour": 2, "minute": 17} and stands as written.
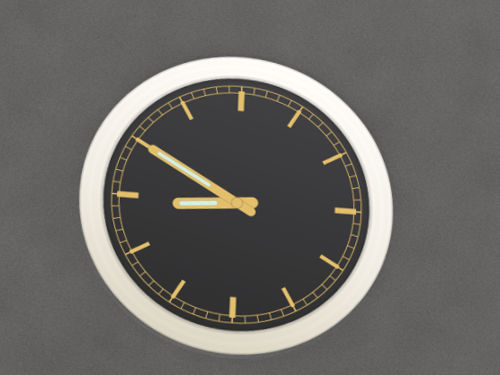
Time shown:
{"hour": 8, "minute": 50}
